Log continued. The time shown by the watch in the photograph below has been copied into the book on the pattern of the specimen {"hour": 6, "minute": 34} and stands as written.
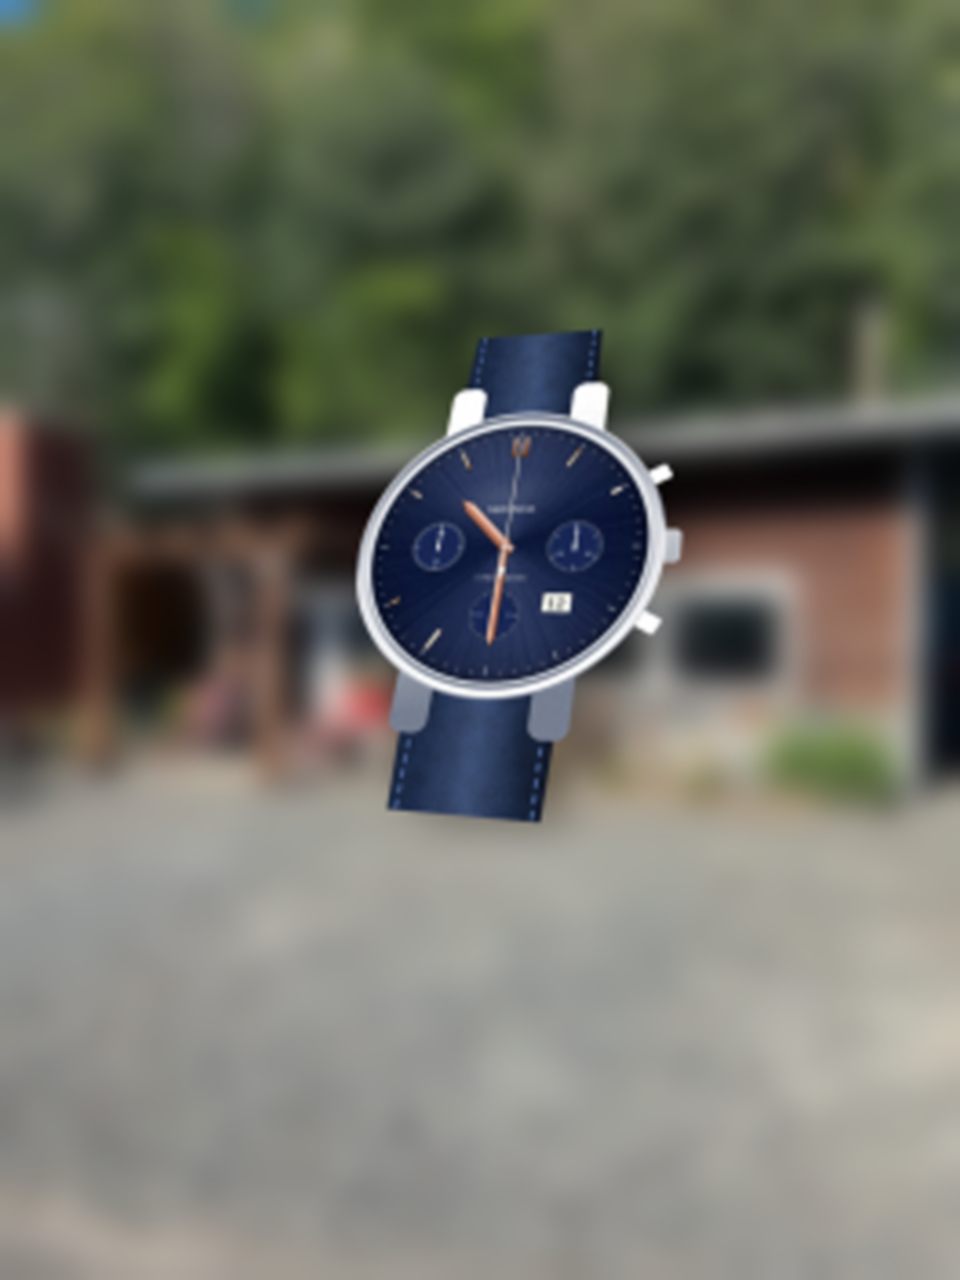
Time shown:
{"hour": 10, "minute": 30}
